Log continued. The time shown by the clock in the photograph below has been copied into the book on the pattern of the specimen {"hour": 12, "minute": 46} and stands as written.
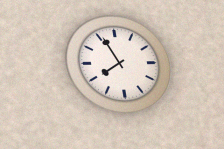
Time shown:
{"hour": 7, "minute": 56}
